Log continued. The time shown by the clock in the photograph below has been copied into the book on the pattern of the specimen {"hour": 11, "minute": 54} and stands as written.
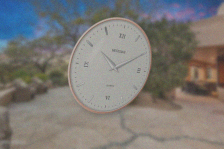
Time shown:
{"hour": 10, "minute": 10}
